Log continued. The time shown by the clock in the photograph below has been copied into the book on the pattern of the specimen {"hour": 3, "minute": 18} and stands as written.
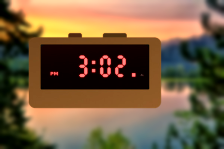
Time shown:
{"hour": 3, "minute": 2}
